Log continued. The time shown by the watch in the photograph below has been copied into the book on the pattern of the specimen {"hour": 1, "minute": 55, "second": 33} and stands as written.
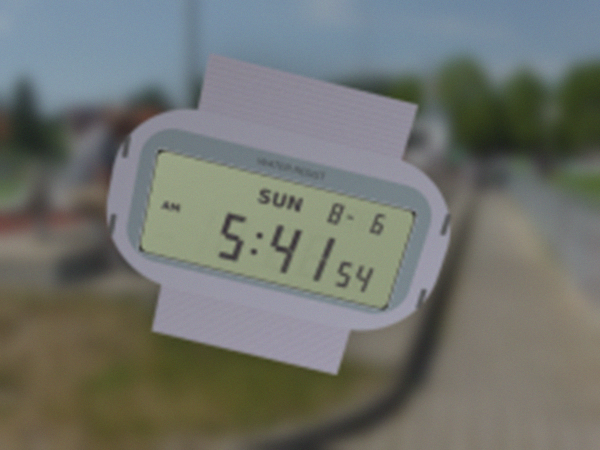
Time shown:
{"hour": 5, "minute": 41, "second": 54}
